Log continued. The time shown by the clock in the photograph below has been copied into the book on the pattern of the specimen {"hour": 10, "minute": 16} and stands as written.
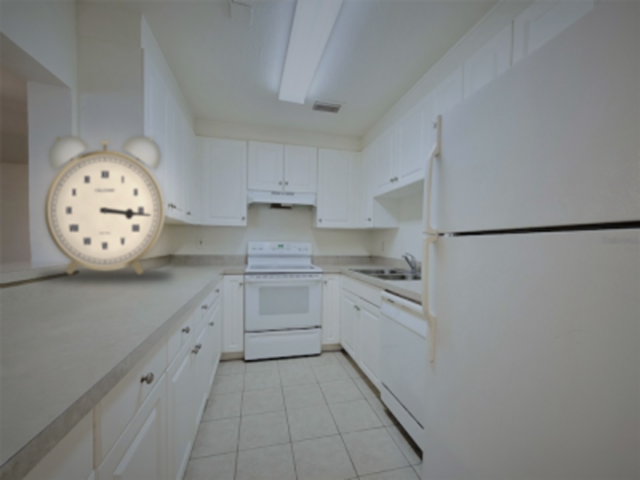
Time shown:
{"hour": 3, "minute": 16}
